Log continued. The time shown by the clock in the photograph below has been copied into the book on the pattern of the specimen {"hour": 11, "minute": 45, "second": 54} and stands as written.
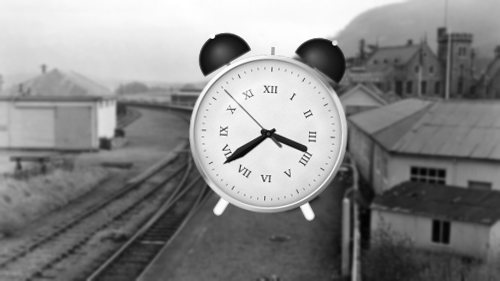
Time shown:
{"hour": 3, "minute": 38, "second": 52}
